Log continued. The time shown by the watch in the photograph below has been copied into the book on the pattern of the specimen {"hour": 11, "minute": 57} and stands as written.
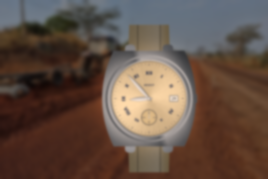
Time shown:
{"hour": 8, "minute": 53}
